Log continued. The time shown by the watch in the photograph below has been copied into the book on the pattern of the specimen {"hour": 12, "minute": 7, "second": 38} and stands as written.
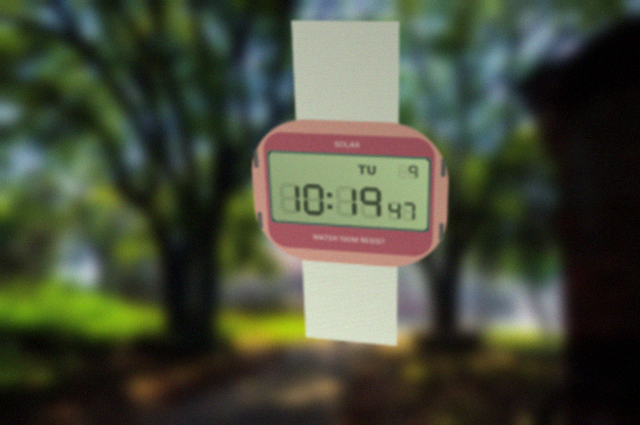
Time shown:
{"hour": 10, "minute": 19, "second": 47}
